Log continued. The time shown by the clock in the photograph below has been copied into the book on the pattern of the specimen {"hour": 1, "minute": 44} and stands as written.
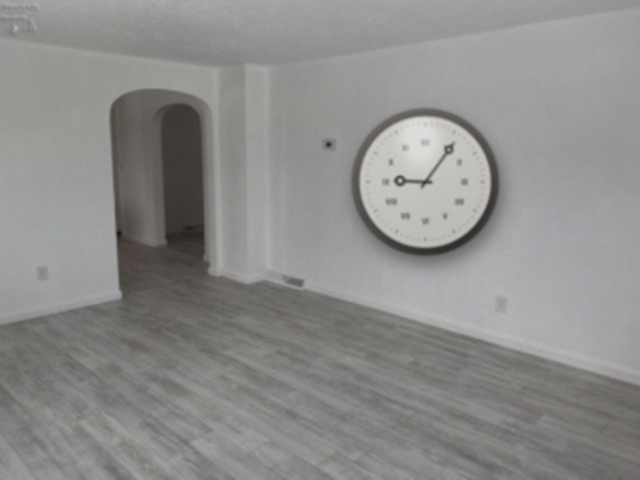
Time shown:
{"hour": 9, "minute": 6}
